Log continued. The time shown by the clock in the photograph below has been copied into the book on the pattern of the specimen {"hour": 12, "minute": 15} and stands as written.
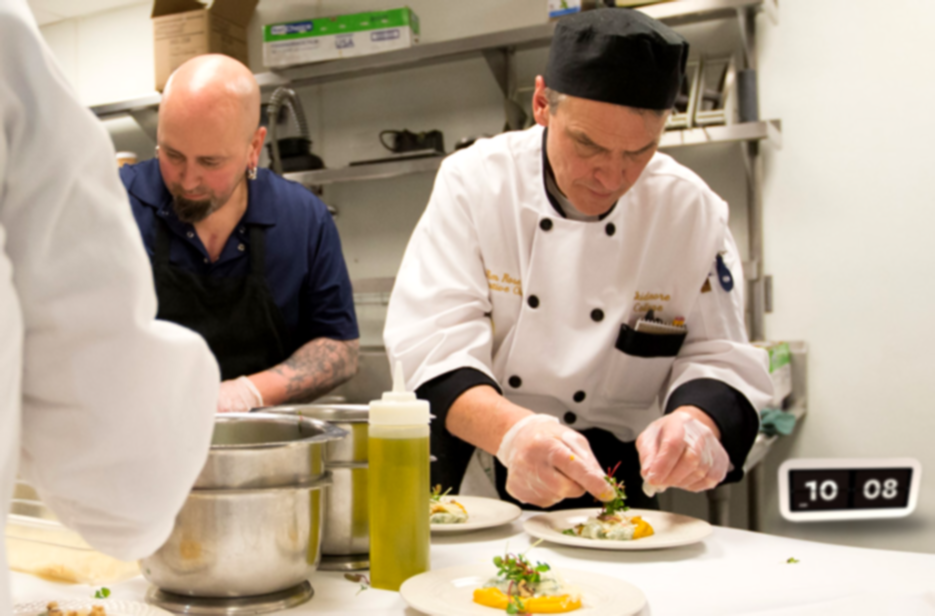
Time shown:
{"hour": 10, "minute": 8}
